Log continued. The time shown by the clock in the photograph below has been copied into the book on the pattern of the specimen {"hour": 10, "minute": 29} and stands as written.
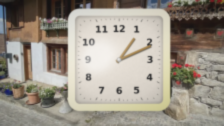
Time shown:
{"hour": 1, "minute": 11}
